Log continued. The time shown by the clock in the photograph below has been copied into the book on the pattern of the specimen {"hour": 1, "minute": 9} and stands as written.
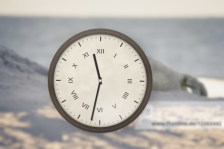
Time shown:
{"hour": 11, "minute": 32}
